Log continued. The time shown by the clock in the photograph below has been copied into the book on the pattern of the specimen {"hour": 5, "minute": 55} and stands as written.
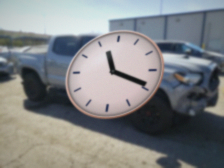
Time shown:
{"hour": 11, "minute": 19}
